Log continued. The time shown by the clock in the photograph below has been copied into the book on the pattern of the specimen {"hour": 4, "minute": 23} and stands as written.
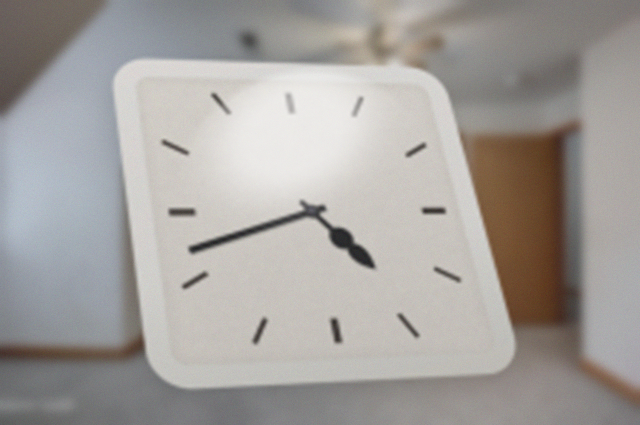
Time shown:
{"hour": 4, "minute": 42}
